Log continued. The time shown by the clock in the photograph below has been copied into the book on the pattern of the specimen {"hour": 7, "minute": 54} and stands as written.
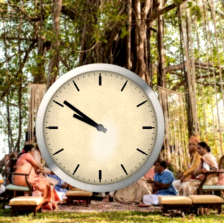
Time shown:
{"hour": 9, "minute": 51}
